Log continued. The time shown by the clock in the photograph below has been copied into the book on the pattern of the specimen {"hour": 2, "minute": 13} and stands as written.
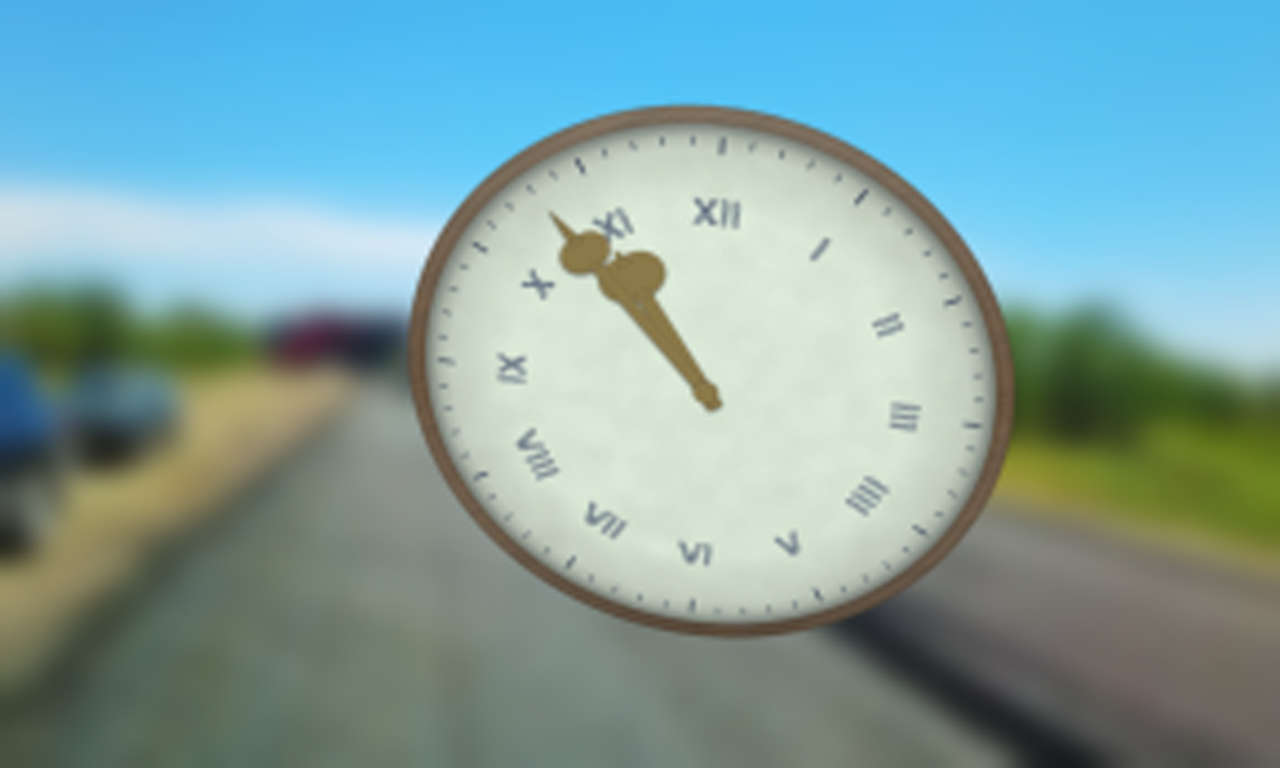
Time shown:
{"hour": 10, "minute": 53}
